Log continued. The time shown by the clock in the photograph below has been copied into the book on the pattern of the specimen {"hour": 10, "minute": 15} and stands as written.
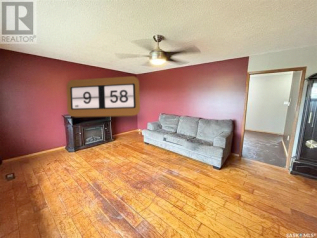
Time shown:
{"hour": 9, "minute": 58}
